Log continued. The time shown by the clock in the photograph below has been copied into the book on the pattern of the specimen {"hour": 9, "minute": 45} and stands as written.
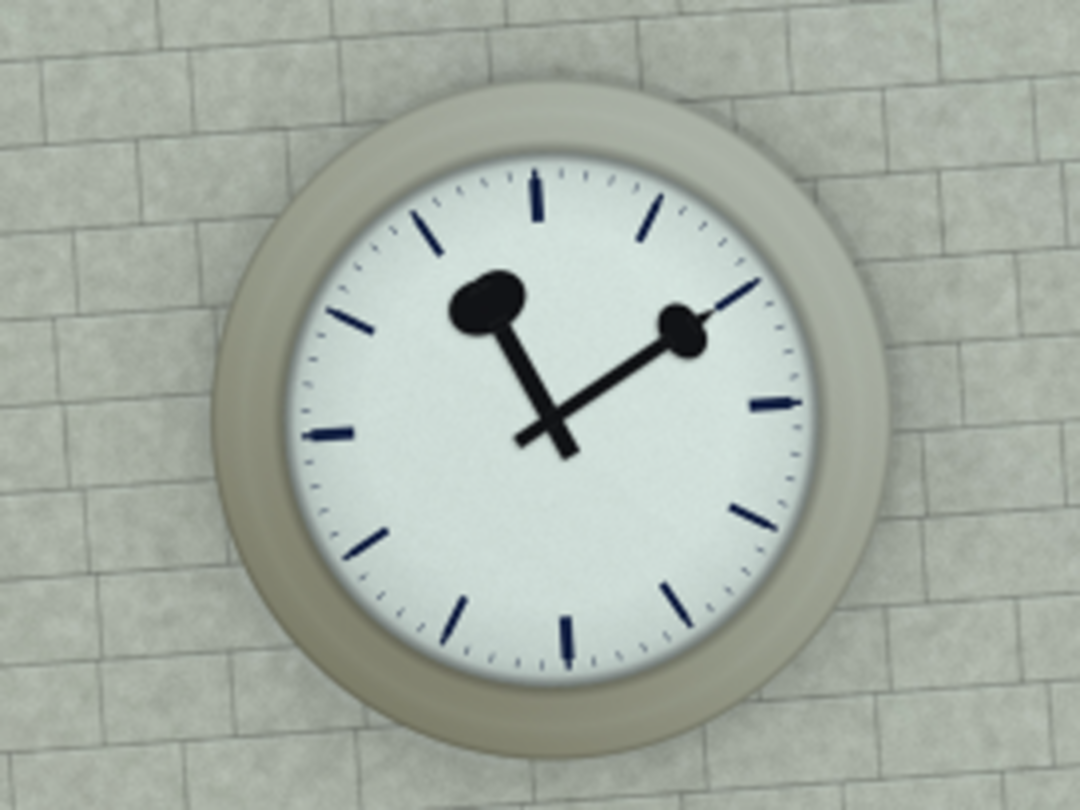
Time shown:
{"hour": 11, "minute": 10}
